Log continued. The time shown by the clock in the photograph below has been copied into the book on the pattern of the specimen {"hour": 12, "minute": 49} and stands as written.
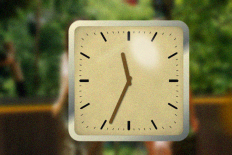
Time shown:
{"hour": 11, "minute": 34}
